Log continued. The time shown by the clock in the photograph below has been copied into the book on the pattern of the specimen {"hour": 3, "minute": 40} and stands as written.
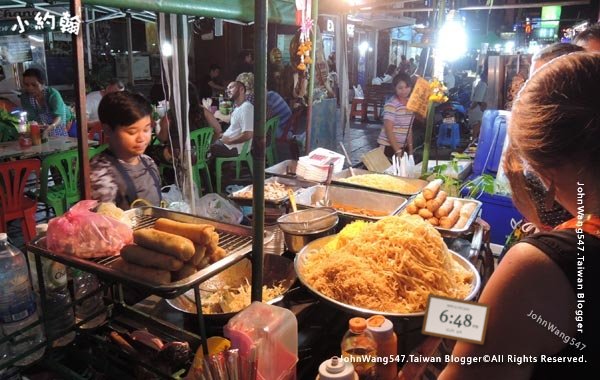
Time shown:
{"hour": 6, "minute": 48}
